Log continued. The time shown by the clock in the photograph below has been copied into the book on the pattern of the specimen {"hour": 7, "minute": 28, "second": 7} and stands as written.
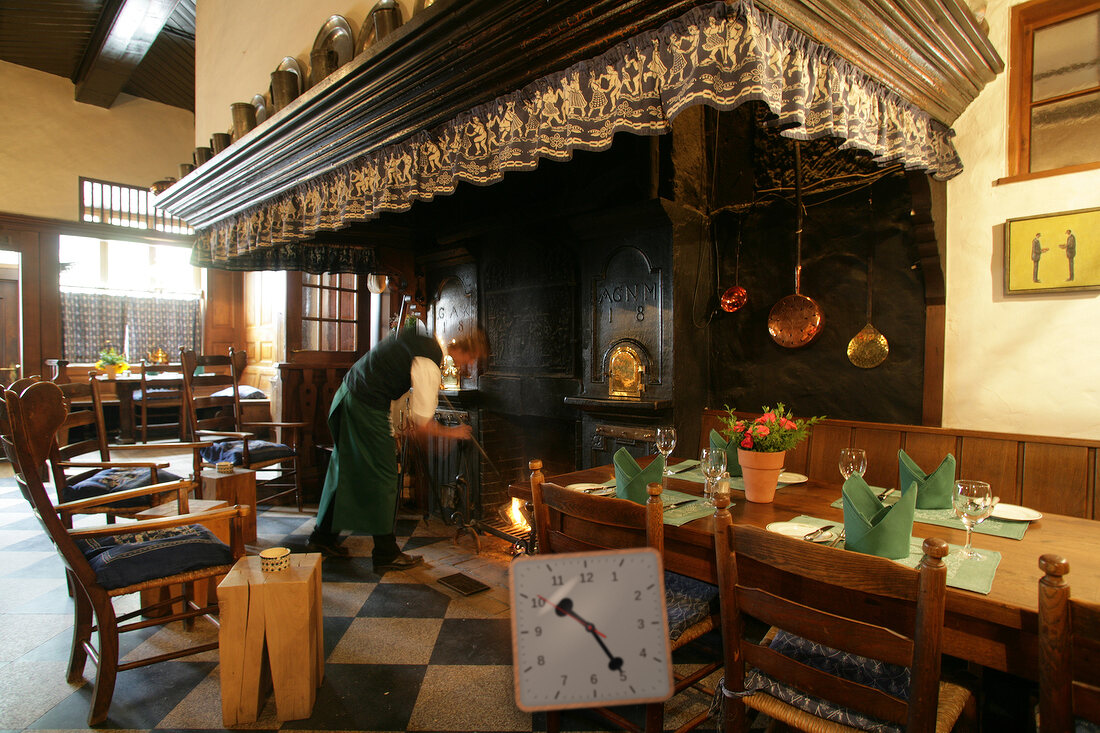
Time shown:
{"hour": 10, "minute": 24, "second": 51}
